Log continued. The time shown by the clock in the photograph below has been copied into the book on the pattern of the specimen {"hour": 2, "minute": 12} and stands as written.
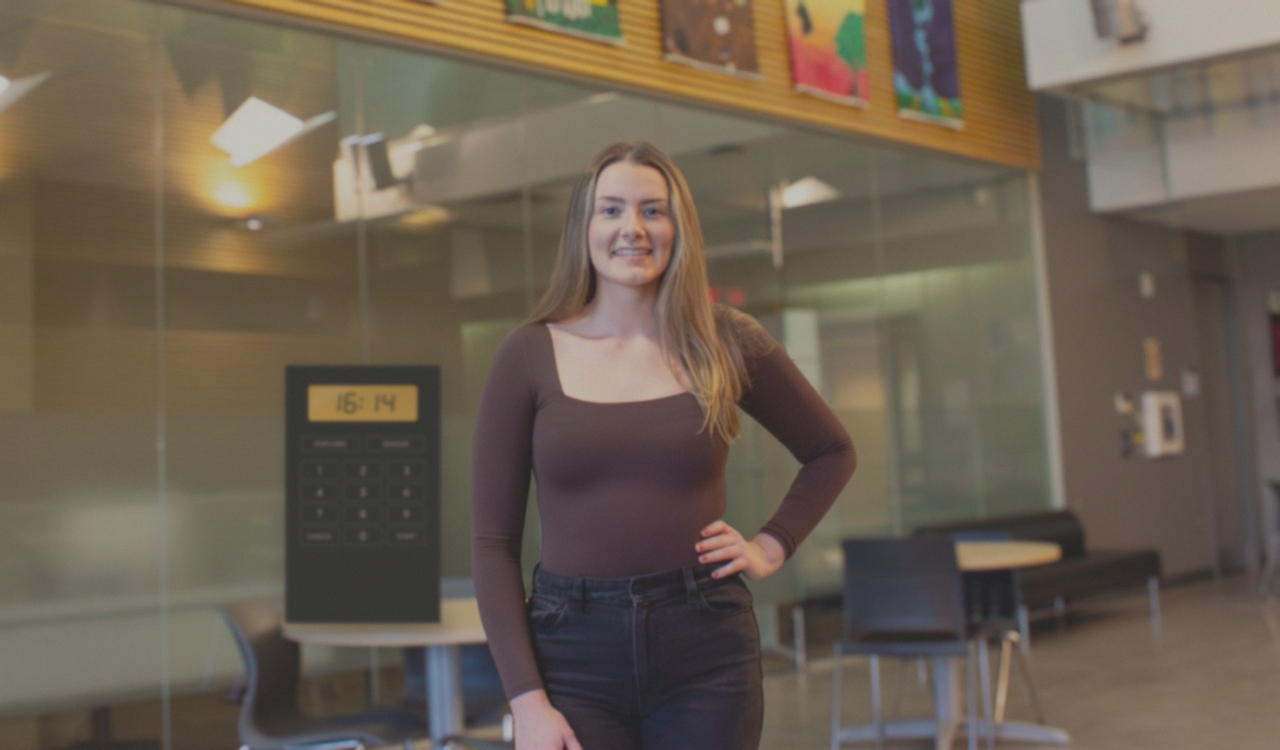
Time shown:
{"hour": 16, "minute": 14}
